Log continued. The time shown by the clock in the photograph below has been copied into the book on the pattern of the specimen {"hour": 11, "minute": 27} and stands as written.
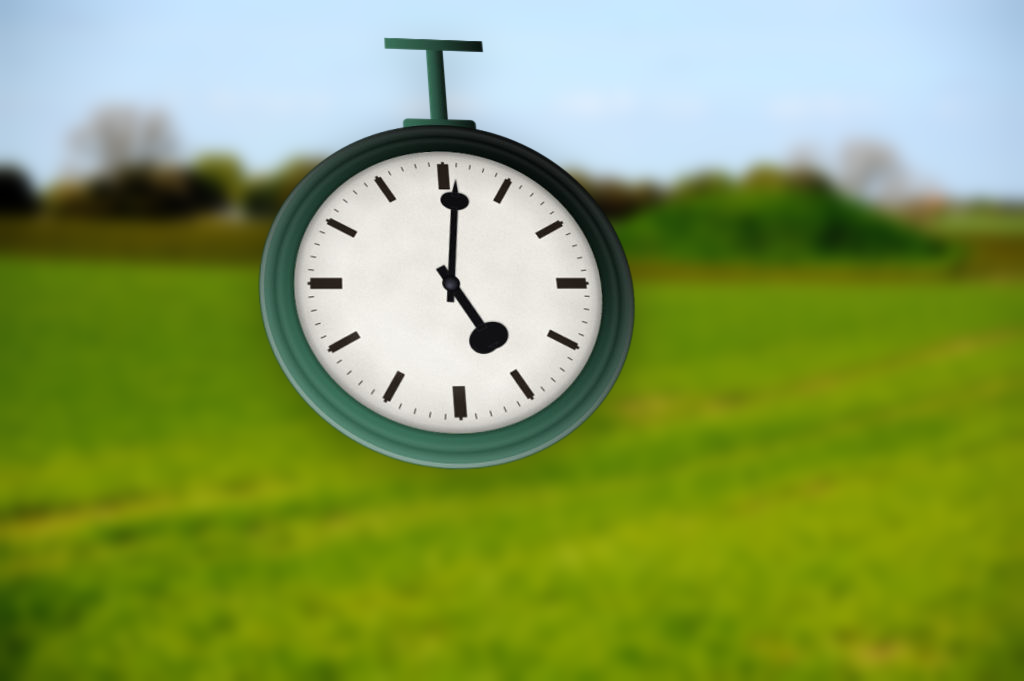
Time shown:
{"hour": 5, "minute": 1}
